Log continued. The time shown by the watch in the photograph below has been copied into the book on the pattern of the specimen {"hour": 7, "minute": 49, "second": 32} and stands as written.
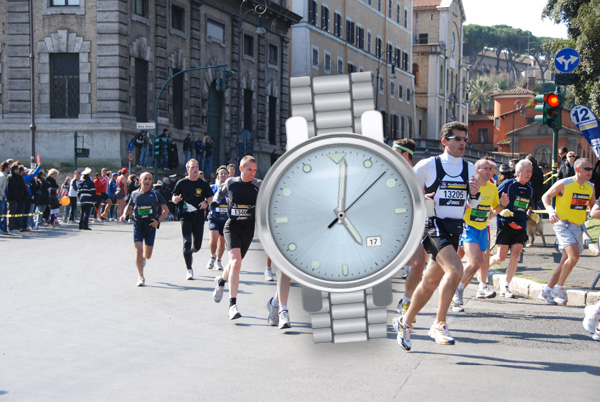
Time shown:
{"hour": 5, "minute": 1, "second": 8}
